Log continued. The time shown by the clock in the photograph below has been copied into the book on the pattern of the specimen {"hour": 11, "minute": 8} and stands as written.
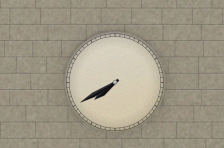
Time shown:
{"hour": 7, "minute": 40}
